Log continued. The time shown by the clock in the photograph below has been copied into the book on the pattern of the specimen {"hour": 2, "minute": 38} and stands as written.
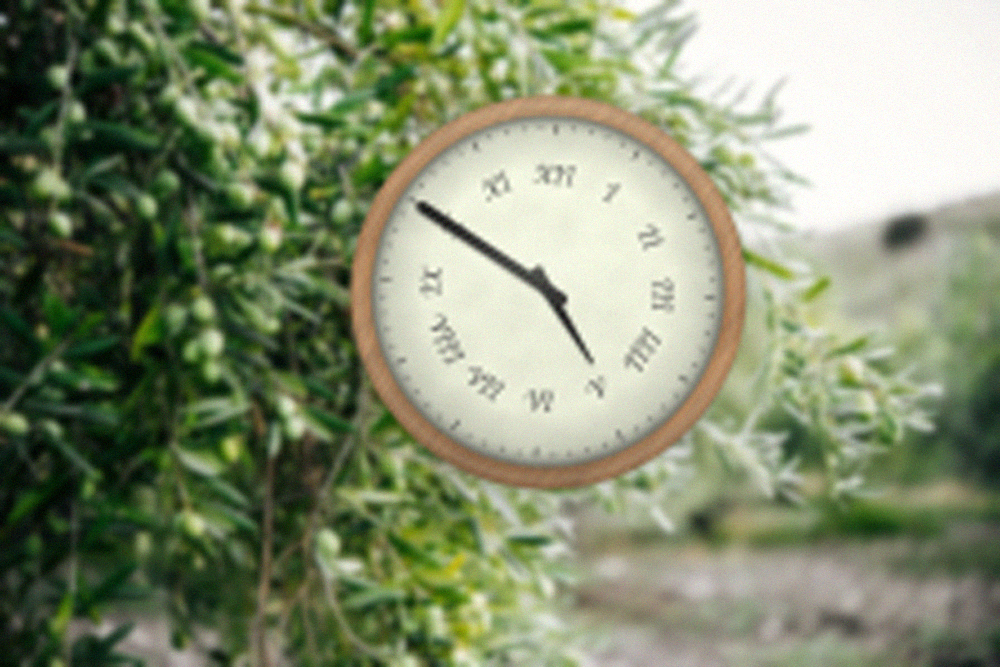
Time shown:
{"hour": 4, "minute": 50}
